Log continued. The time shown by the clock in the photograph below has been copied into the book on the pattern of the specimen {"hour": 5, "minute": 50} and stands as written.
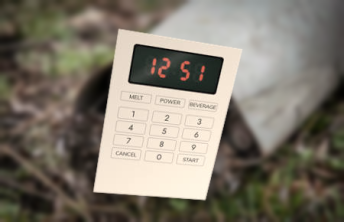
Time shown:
{"hour": 12, "minute": 51}
